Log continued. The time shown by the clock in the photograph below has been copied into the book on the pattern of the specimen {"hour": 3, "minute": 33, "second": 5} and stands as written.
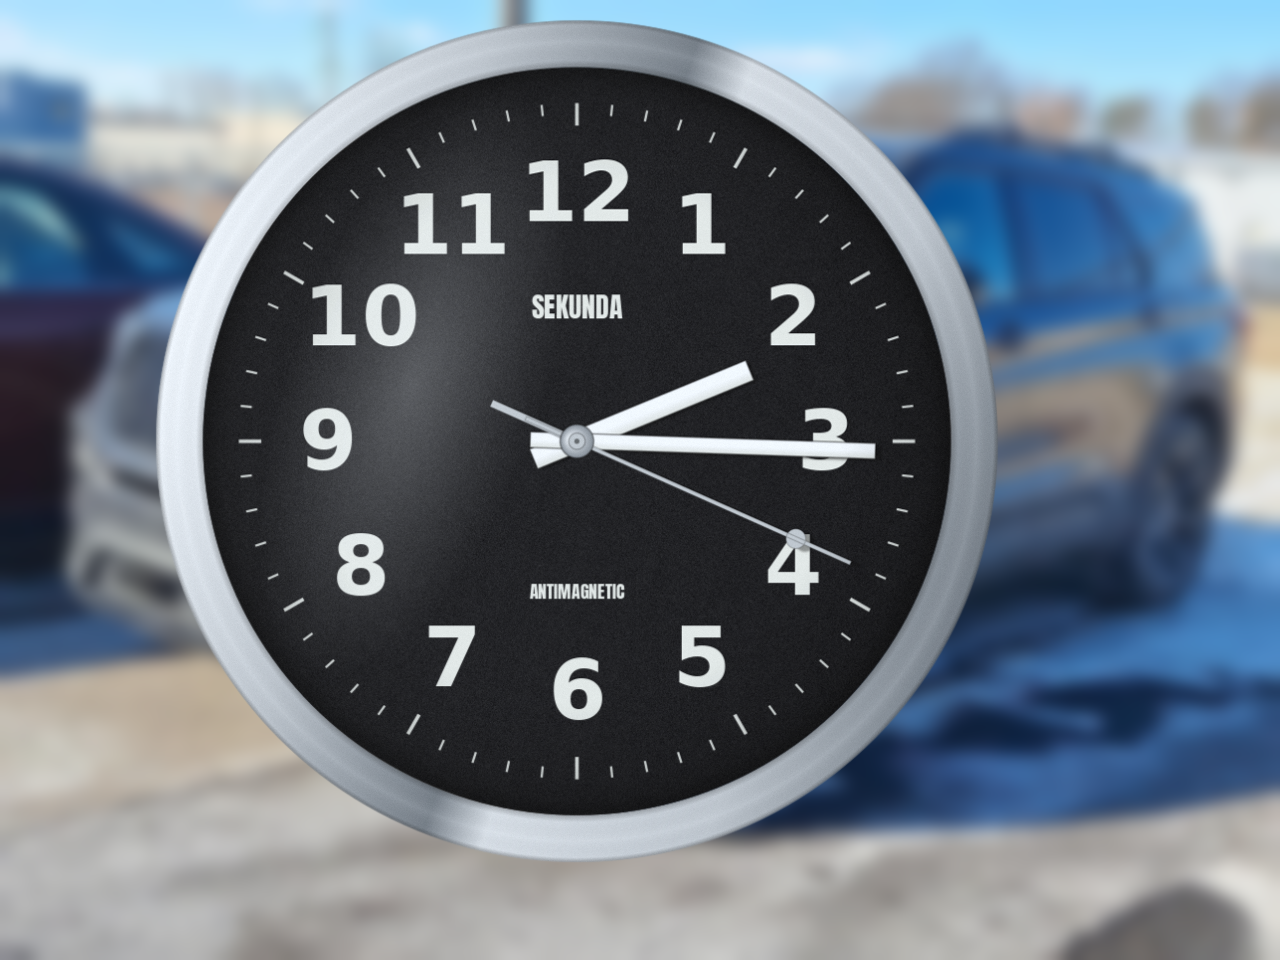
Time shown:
{"hour": 2, "minute": 15, "second": 19}
